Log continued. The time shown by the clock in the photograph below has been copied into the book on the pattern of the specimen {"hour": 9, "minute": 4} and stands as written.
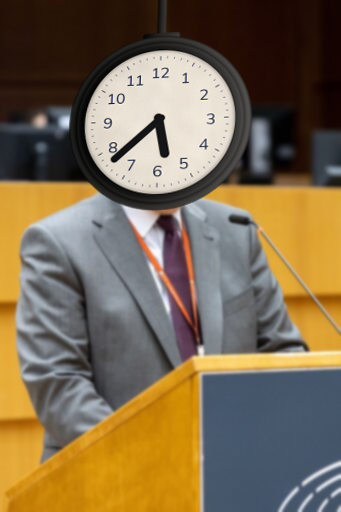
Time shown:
{"hour": 5, "minute": 38}
